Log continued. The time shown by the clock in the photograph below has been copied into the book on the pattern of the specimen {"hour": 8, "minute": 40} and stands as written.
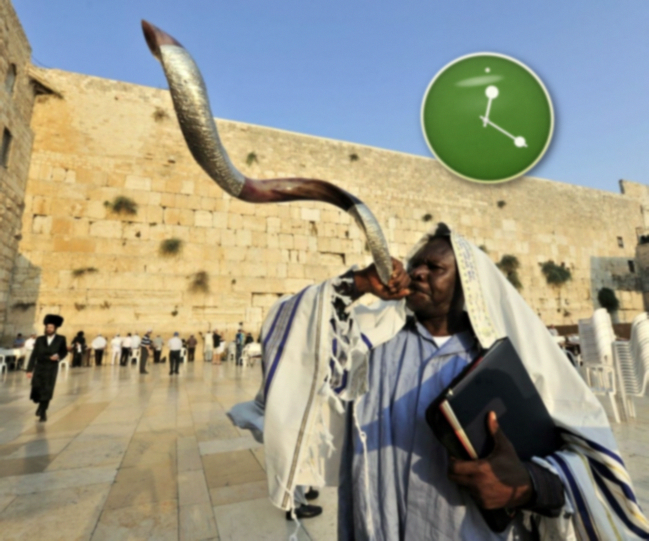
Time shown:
{"hour": 12, "minute": 20}
